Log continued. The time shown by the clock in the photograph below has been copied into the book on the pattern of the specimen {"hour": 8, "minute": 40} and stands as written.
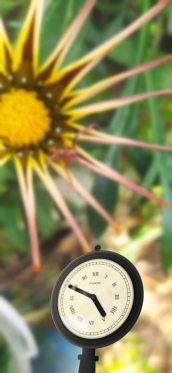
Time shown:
{"hour": 4, "minute": 49}
